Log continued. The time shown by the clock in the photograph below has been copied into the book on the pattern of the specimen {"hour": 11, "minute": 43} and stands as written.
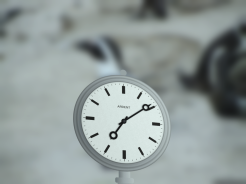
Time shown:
{"hour": 7, "minute": 9}
